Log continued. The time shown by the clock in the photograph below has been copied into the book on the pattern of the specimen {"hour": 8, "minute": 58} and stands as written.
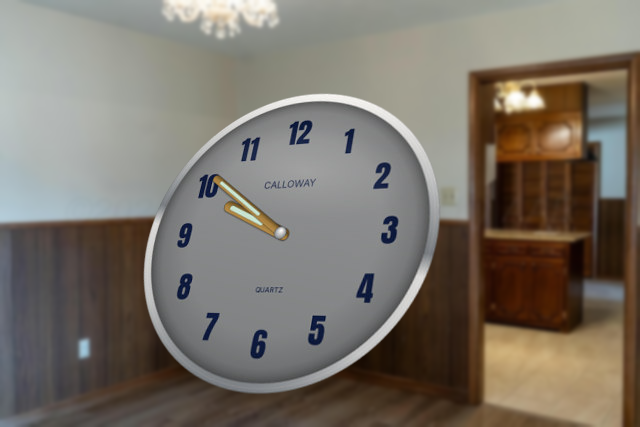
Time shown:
{"hour": 9, "minute": 51}
